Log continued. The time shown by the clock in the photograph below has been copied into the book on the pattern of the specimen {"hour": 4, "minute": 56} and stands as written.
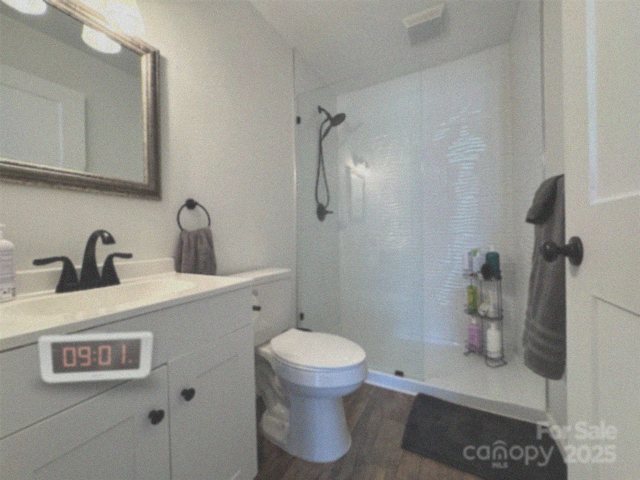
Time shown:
{"hour": 9, "minute": 1}
